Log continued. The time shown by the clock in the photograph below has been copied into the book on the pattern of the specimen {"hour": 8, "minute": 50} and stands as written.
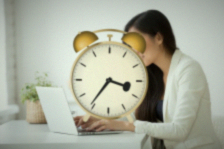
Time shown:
{"hour": 3, "minute": 36}
